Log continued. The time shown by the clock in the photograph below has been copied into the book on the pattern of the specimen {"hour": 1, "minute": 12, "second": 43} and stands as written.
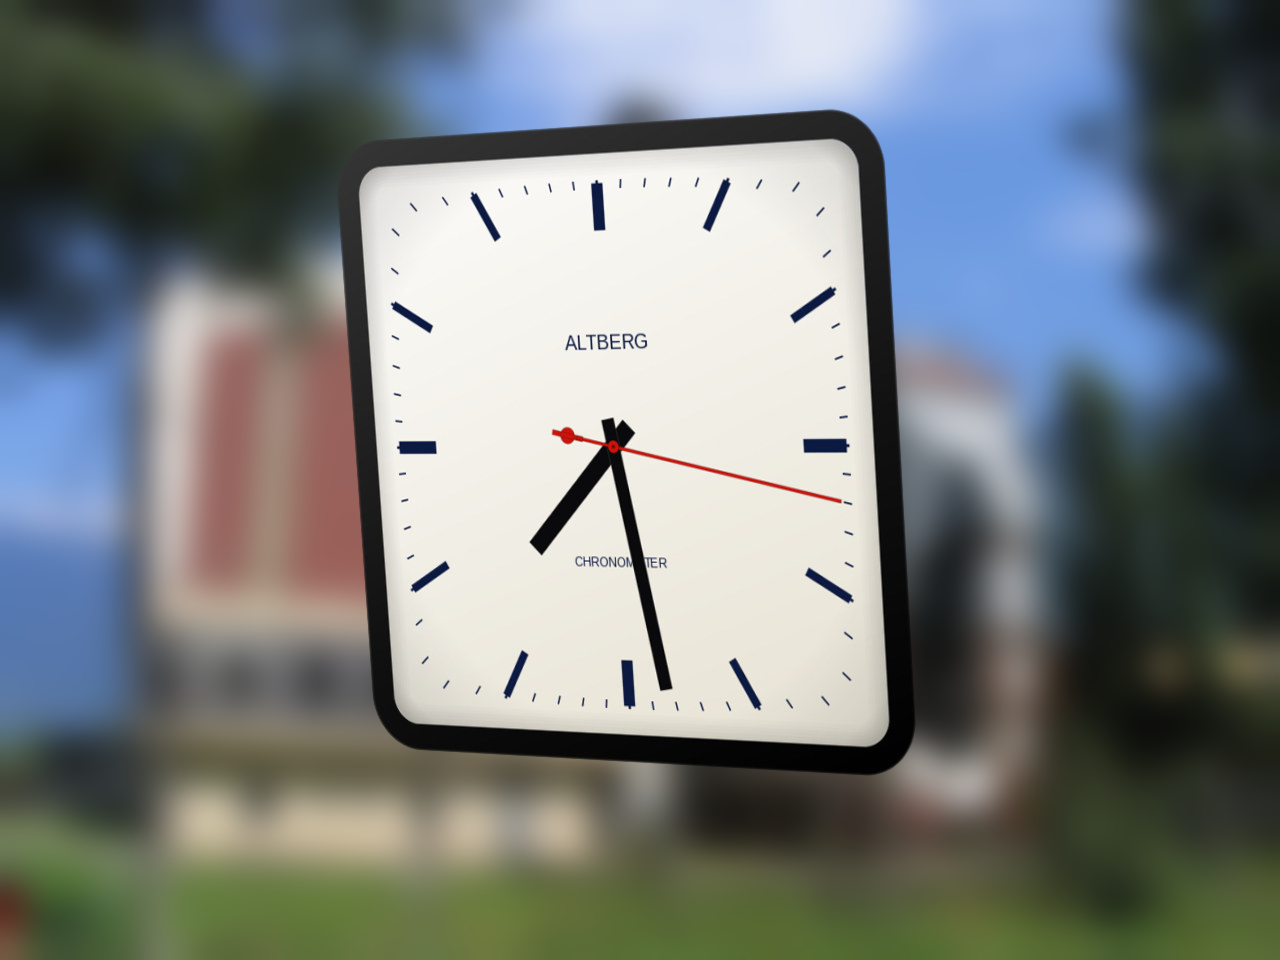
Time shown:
{"hour": 7, "minute": 28, "second": 17}
